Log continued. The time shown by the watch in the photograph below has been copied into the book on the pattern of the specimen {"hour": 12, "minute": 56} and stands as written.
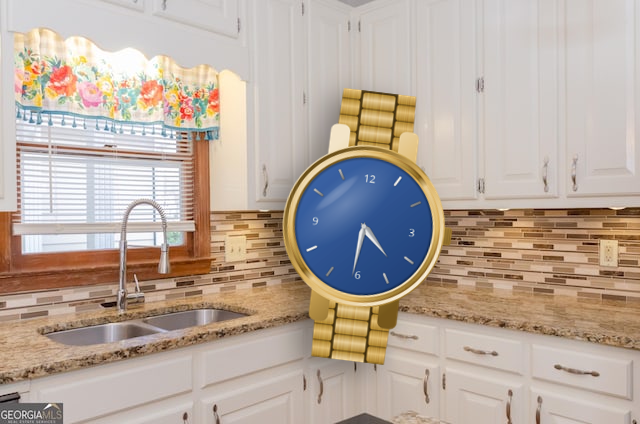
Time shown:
{"hour": 4, "minute": 31}
